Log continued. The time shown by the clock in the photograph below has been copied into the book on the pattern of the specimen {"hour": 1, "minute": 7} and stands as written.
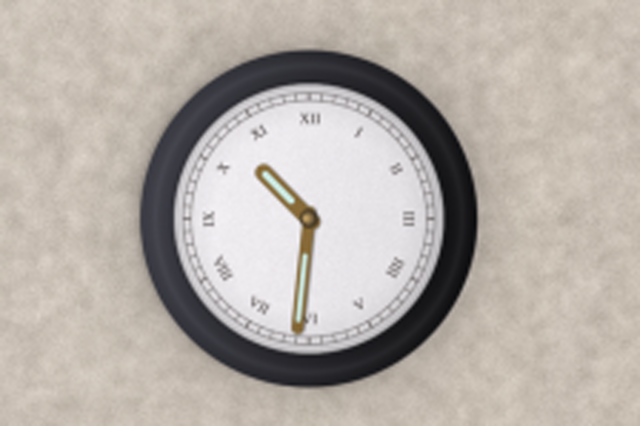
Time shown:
{"hour": 10, "minute": 31}
